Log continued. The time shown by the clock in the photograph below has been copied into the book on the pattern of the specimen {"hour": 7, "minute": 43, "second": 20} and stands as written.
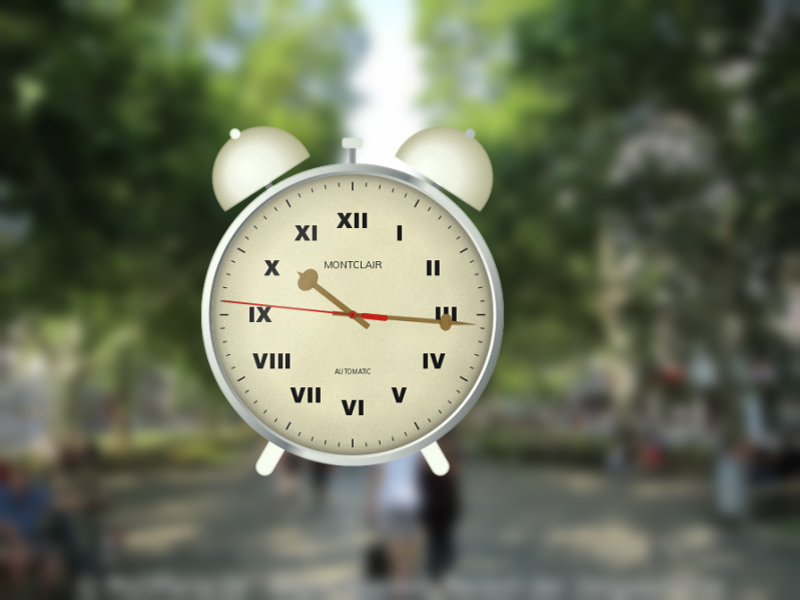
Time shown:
{"hour": 10, "minute": 15, "second": 46}
